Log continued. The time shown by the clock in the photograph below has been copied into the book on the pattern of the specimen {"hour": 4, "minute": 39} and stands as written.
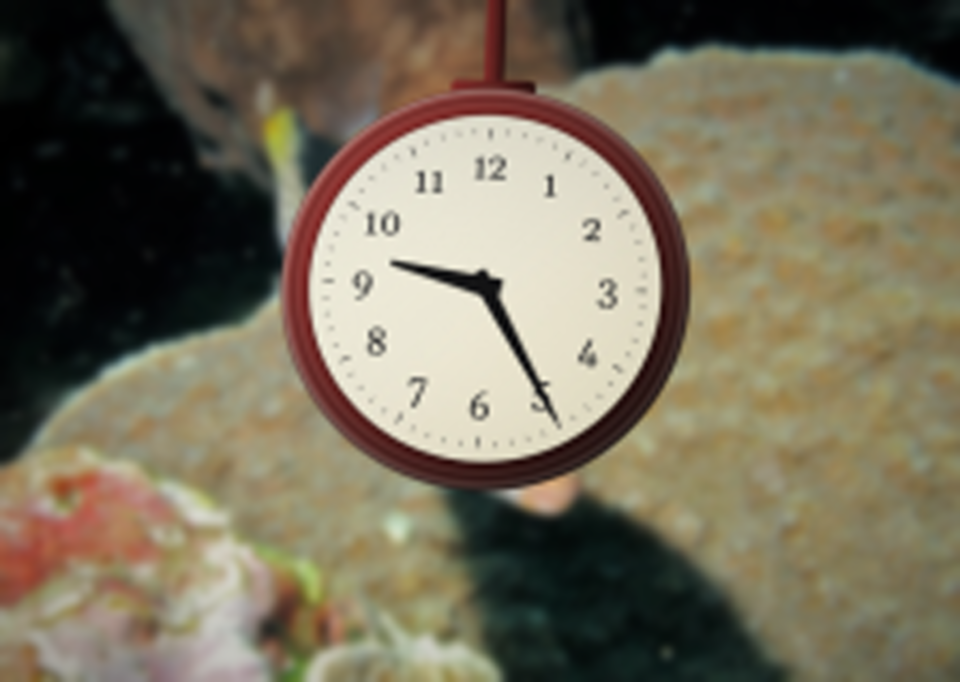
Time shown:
{"hour": 9, "minute": 25}
